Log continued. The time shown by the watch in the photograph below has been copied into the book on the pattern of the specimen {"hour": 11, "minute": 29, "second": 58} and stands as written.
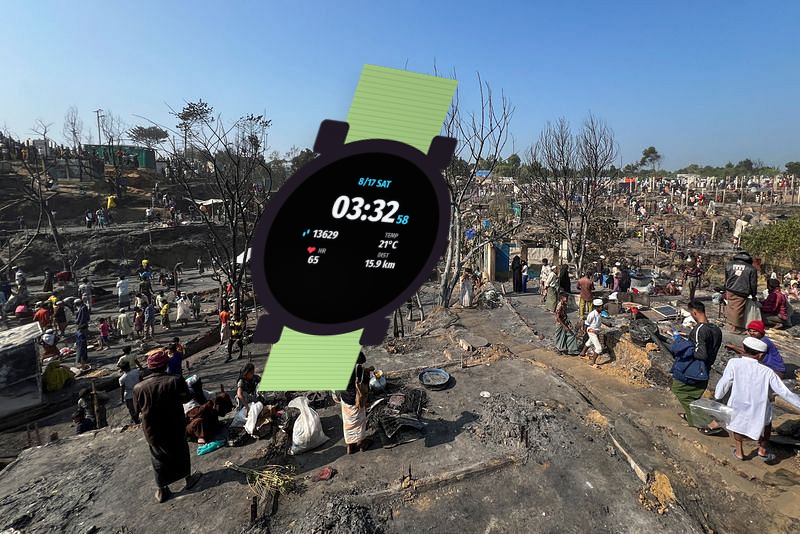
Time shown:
{"hour": 3, "minute": 32, "second": 58}
